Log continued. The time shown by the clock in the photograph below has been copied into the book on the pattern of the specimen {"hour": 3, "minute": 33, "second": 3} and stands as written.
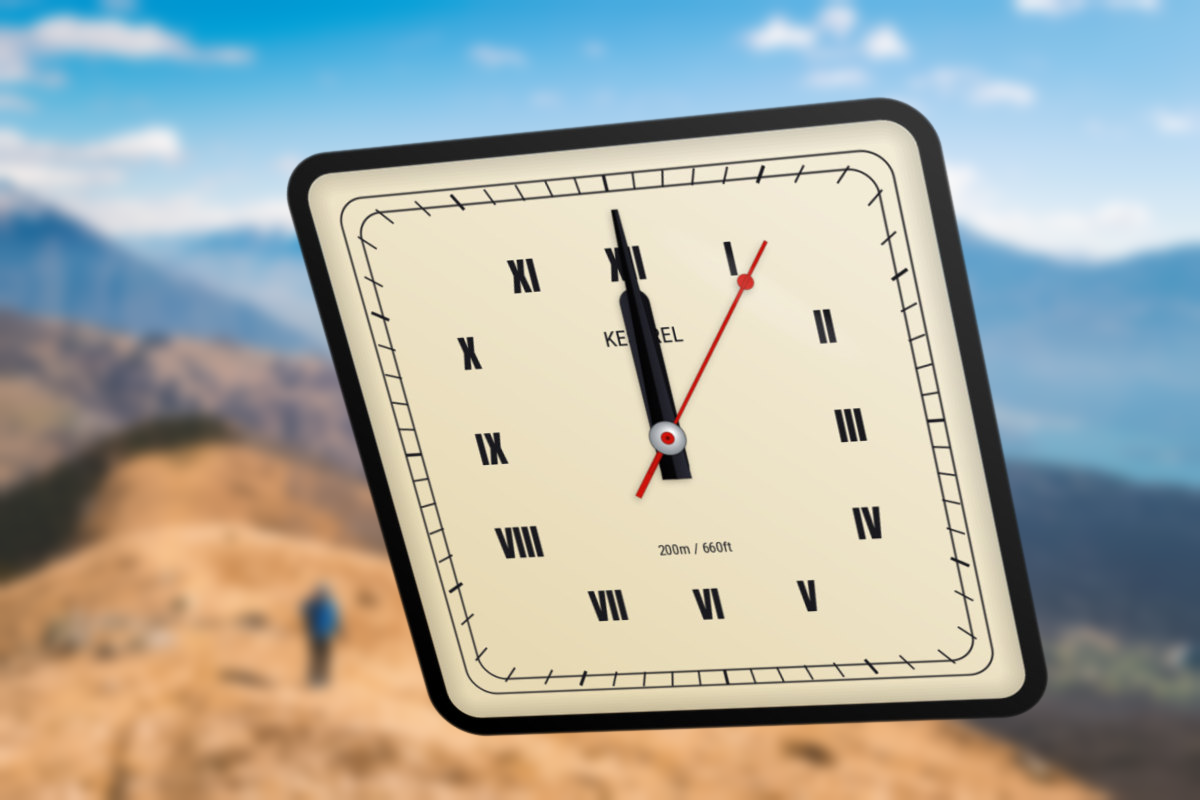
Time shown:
{"hour": 12, "minute": 0, "second": 6}
